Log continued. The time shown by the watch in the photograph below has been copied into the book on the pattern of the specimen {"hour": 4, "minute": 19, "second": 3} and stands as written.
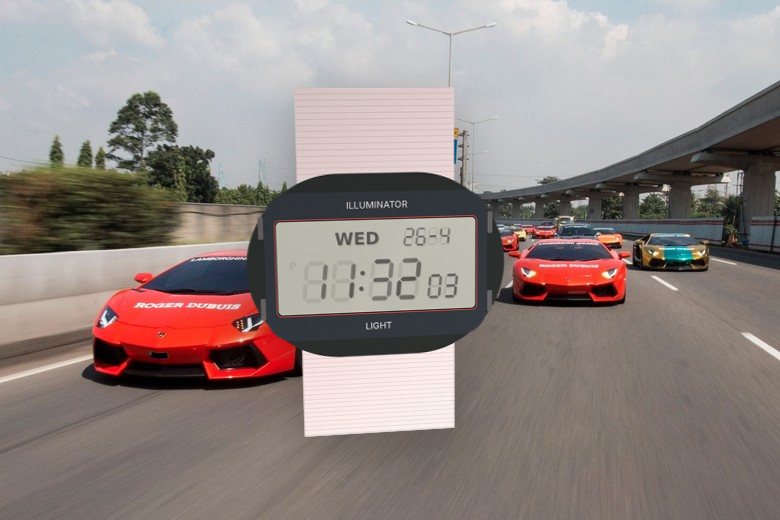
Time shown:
{"hour": 11, "minute": 32, "second": 3}
